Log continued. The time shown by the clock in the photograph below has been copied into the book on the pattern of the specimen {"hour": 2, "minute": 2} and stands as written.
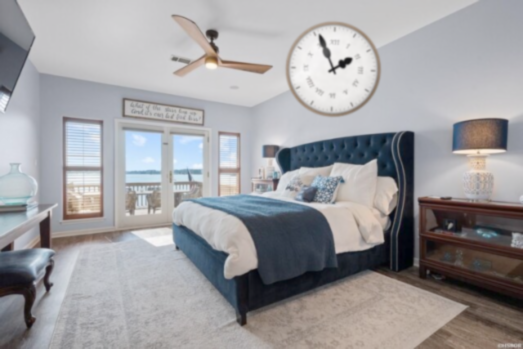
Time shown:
{"hour": 1, "minute": 56}
